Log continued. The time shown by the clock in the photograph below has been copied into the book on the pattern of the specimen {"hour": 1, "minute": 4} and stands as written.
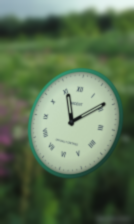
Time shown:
{"hour": 11, "minute": 9}
